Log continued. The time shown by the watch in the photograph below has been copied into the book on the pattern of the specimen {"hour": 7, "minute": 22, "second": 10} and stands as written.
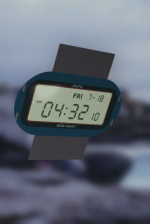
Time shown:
{"hour": 4, "minute": 32, "second": 10}
